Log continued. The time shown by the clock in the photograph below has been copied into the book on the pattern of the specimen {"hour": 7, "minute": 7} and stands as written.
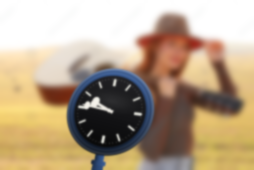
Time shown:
{"hour": 9, "minute": 46}
